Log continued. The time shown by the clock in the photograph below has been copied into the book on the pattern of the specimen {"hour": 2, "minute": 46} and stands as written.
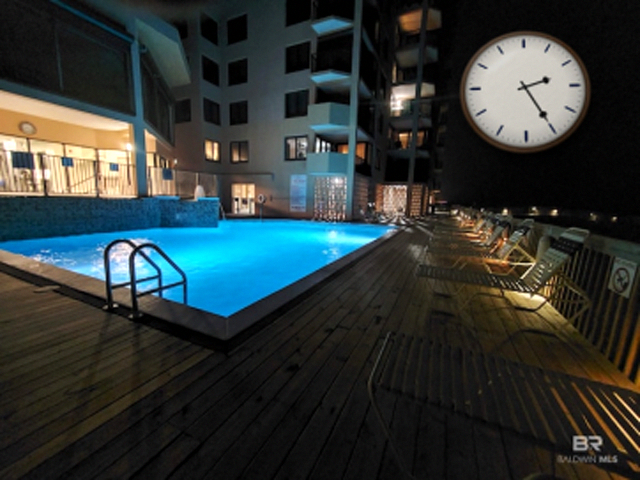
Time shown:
{"hour": 2, "minute": 25}
